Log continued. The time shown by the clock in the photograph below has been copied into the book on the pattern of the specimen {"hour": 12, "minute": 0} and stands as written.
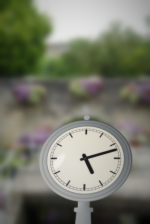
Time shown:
{"hour": 5, "minute": 12}
